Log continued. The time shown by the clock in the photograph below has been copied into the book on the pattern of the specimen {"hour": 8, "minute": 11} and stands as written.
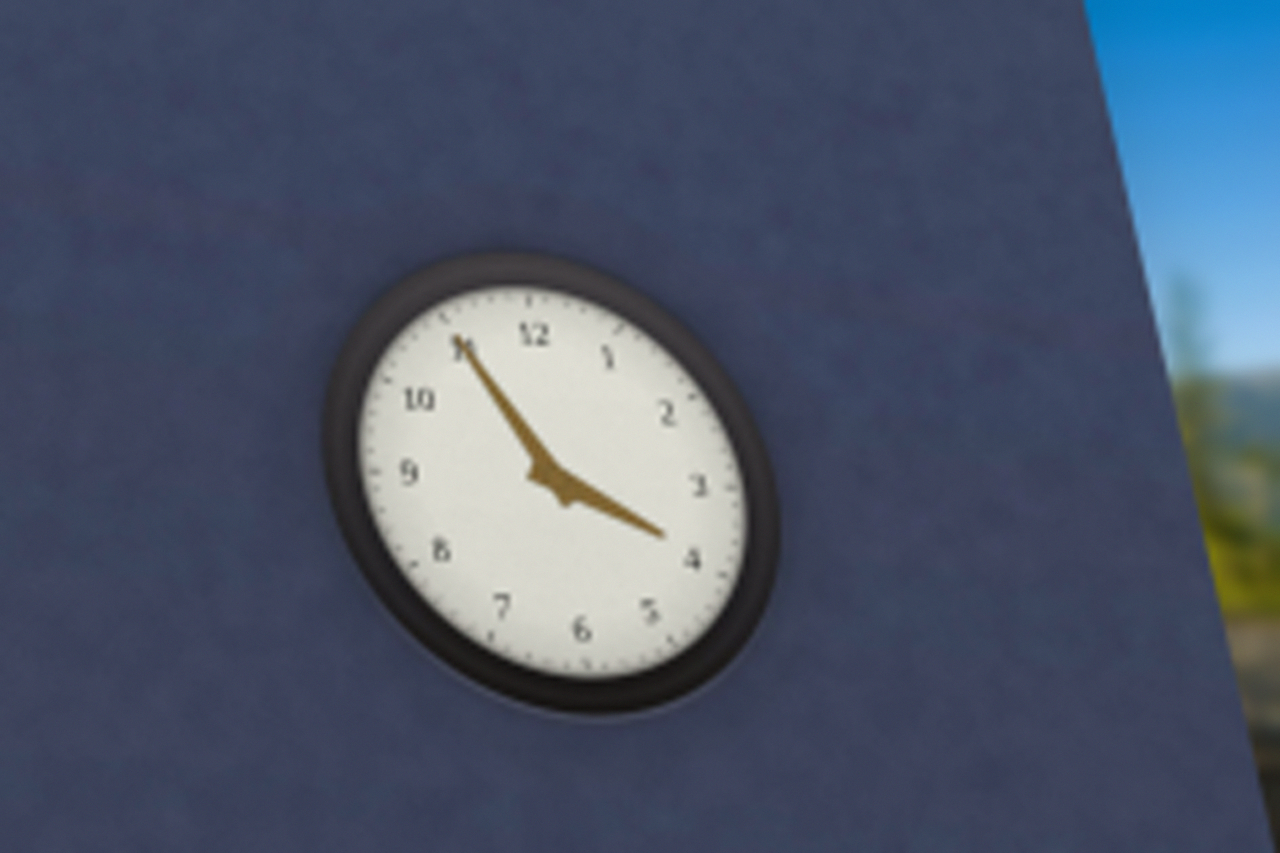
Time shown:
{"hour": 3, "minute": 55}
